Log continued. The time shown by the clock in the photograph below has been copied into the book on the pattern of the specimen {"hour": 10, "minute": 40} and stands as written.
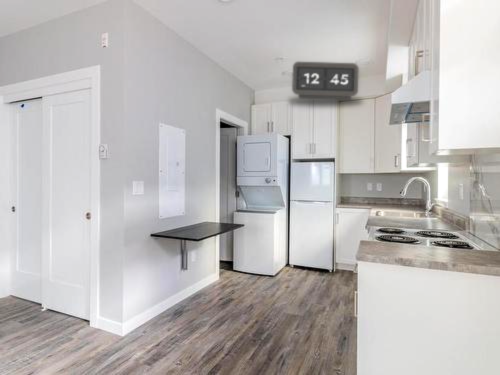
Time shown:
{"hour": 12, "minute": 45}
